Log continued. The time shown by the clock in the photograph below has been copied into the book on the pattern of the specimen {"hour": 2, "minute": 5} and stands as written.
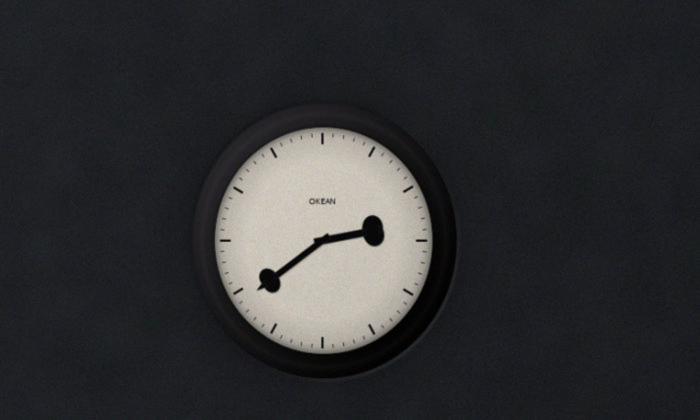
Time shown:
{"hour": 2, "minute": 39}
